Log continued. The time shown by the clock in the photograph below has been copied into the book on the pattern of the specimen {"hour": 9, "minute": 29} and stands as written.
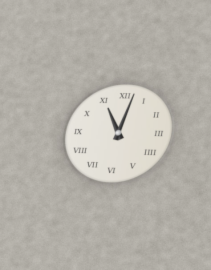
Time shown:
{"hour": 11, "minute": 2}
